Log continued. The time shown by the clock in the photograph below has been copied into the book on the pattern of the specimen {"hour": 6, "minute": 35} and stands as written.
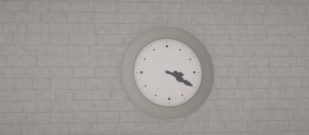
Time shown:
{"hour": 3, "minute": 20}
